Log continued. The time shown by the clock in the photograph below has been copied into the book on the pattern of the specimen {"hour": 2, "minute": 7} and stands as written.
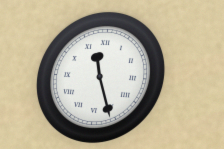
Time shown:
{"hour": 11, "minute": 26}
